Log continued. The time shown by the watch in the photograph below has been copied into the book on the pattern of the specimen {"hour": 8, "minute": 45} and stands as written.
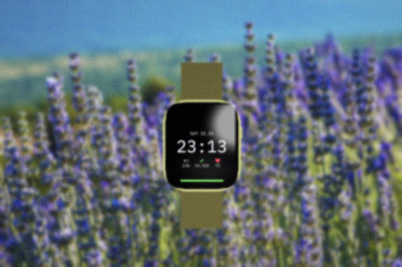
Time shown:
{"hour": 23, "minute": 13}
